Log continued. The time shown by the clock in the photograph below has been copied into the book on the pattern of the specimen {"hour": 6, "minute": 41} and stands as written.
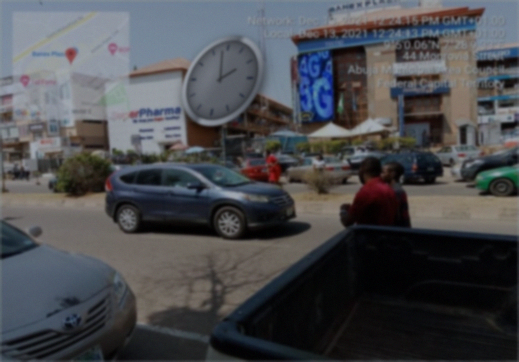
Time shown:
{"hour": 1, "minute": 58}
